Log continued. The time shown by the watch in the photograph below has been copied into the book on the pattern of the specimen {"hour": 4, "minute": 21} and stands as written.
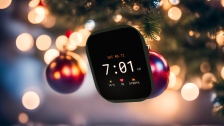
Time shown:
{"hour": 7, "minute": 1}
